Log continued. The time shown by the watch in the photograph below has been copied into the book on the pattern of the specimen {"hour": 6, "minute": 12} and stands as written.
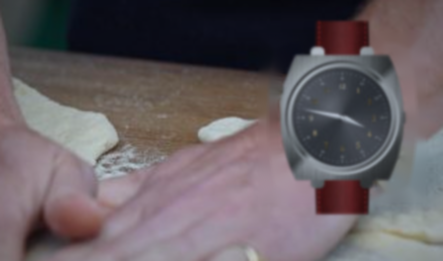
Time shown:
{"hour": 3, "minute": 47}
